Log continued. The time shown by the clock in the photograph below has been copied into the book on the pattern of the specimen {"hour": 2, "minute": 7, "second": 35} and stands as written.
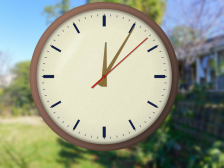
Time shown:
{"hour": 12, "minute": 5, "second": 8}
